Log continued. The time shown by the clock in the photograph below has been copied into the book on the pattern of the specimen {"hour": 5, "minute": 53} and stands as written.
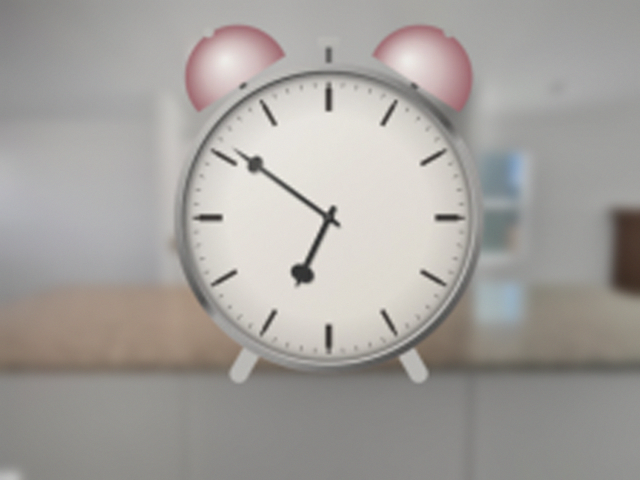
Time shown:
{"hour": 6, "minute": 51}
